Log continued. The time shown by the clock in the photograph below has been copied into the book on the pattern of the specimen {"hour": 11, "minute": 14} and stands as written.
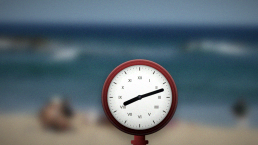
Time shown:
{"hour": 8, "minute": 12}
